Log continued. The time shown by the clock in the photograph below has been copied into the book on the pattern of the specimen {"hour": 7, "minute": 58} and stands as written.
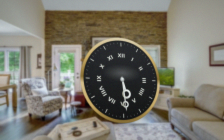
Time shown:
{"hour": 5, "minute": 29}
